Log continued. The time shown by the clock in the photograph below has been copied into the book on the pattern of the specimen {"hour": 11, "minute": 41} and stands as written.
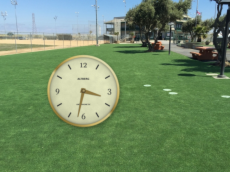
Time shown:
{"hour": 3, "minute": 32}
